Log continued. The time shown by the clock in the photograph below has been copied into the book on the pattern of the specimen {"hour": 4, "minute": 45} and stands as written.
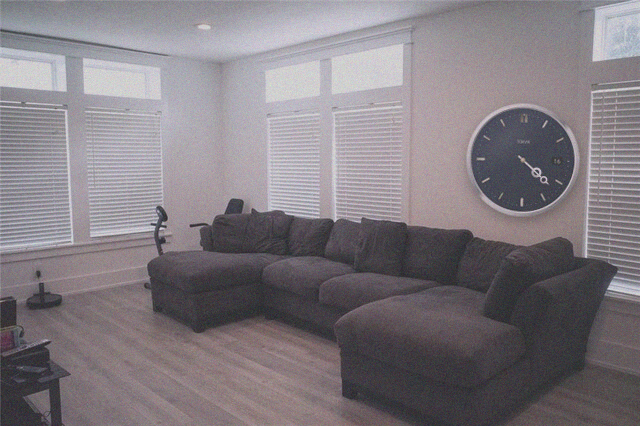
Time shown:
{"hour": 4, "minute": 22}
